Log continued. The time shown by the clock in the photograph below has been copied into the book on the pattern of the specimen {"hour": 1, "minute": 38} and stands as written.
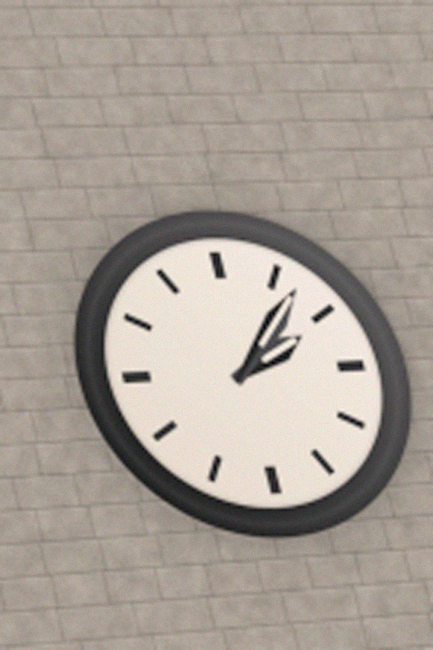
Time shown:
{"hour": 2, "minute": 7}
